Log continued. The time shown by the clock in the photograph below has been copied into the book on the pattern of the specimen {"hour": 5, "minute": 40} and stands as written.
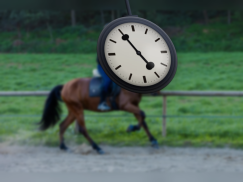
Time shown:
{"hour": 4, "minute": 55}
